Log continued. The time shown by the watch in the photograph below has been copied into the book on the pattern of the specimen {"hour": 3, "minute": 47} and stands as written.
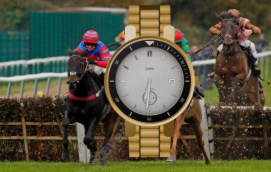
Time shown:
{"hour": 6, "minute": 31}
